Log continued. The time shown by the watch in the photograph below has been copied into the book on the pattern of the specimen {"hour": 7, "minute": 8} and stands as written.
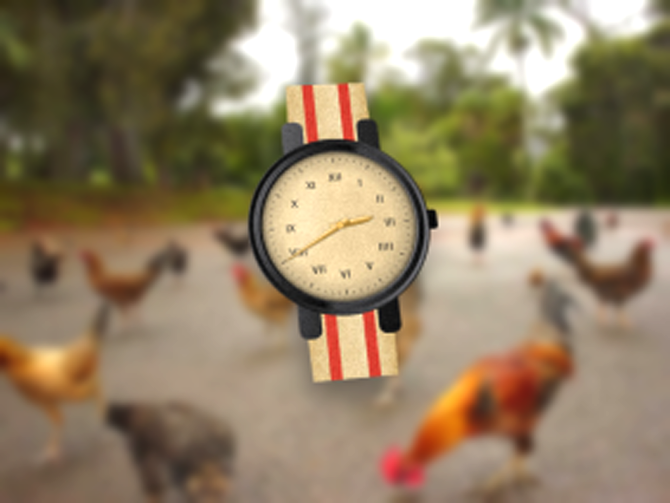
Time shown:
{"hour": 2, "minute": 40}
